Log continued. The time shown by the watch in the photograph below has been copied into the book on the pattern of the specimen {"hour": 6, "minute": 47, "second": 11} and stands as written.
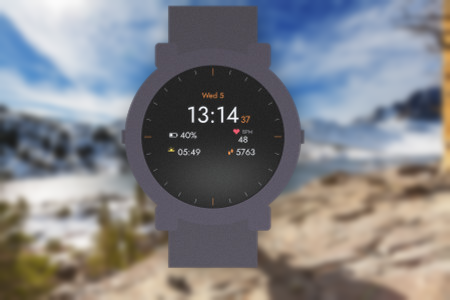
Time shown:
{"hour": 13, "minute": 14, "second": 37}
